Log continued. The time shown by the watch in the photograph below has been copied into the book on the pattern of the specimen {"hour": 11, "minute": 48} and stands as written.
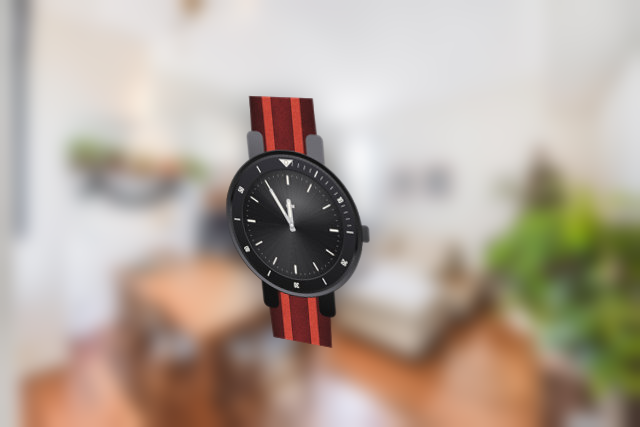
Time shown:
{"hour": 11, "minute": 55}
